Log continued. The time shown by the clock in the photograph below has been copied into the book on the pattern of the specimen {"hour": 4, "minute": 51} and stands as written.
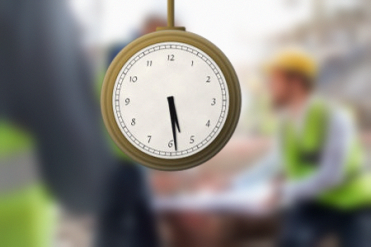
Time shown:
{"hour": 5, "minute": 29}
